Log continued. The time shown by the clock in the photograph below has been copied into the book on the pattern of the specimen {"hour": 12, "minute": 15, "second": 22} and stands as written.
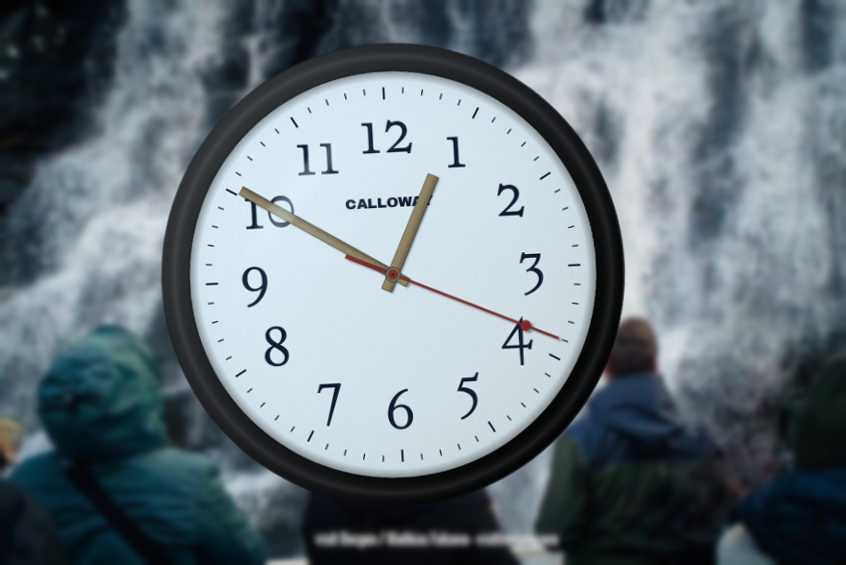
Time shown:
{"hour": 12, "minute": 50, "second": 19}
